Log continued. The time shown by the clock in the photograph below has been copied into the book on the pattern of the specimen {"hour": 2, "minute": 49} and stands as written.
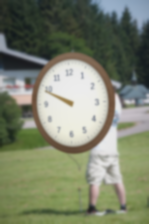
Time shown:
{"hour": 9, "minute": 49}
